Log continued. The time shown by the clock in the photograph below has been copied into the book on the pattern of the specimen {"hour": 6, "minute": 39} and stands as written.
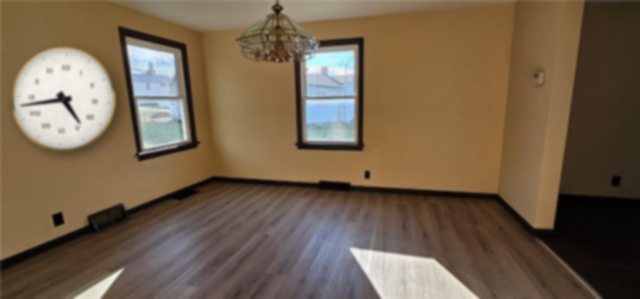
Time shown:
{"hour": 4, "minute": 43}
